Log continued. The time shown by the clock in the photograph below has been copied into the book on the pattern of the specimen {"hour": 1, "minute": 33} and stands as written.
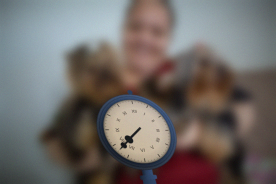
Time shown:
{"hour": 7, "minute": 38}
